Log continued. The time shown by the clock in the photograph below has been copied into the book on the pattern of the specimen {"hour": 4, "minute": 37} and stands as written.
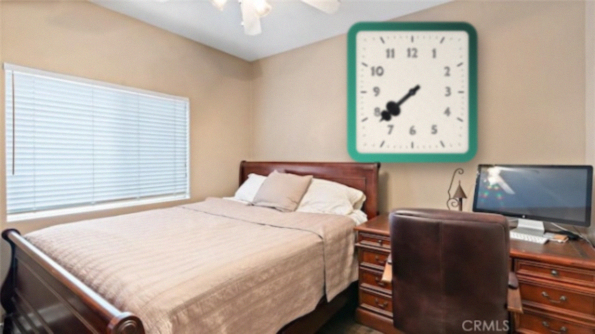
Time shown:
{"hour": 7, "minute": 38}
